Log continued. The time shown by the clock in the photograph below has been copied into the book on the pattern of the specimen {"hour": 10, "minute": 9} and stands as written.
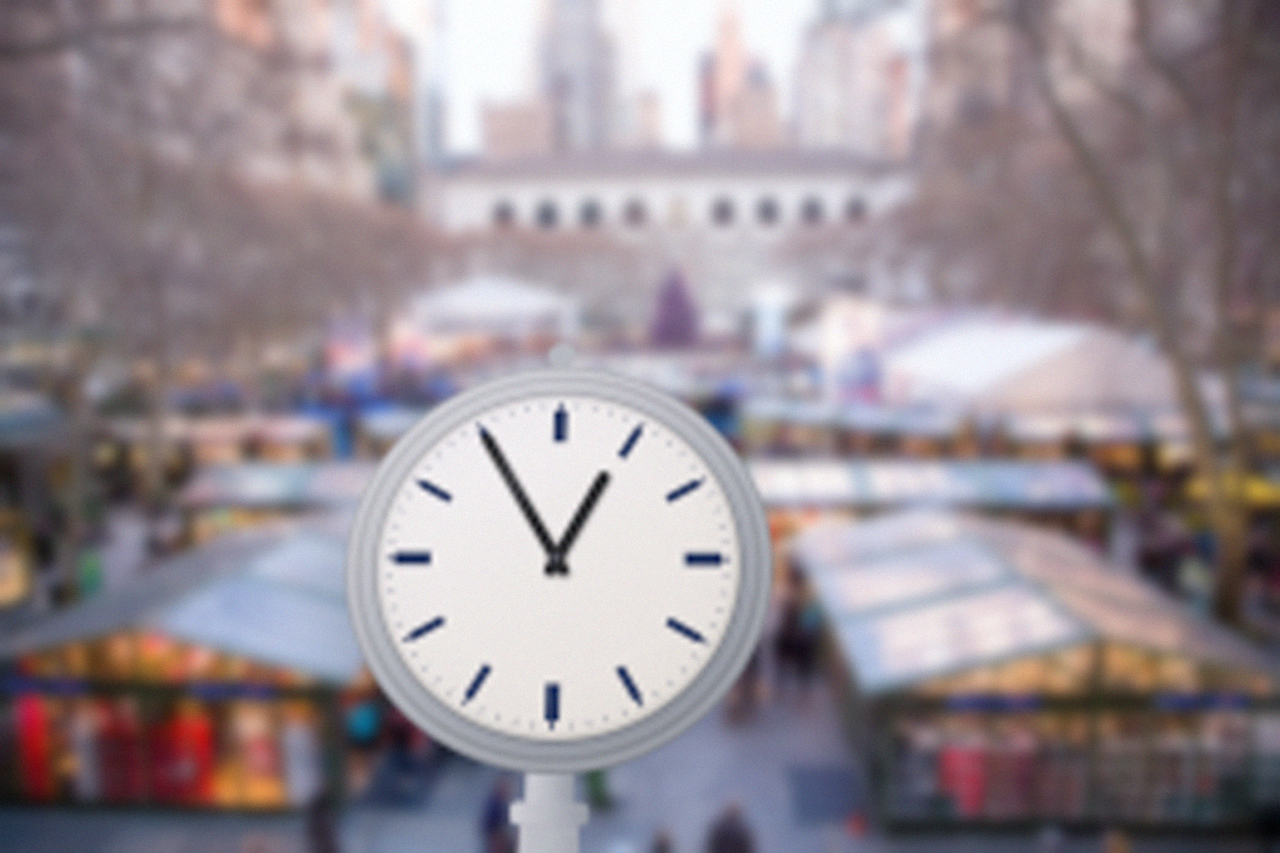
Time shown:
{"hour": 12, "minute": 55}
